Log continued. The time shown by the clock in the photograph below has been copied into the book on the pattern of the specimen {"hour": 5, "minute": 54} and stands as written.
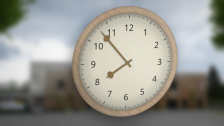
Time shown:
{"hour": 7, "minute": 53}
